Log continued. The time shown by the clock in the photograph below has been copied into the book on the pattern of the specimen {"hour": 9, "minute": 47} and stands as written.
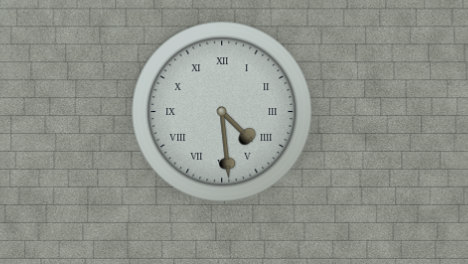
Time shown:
{"hour": 4, "minute": 29}
